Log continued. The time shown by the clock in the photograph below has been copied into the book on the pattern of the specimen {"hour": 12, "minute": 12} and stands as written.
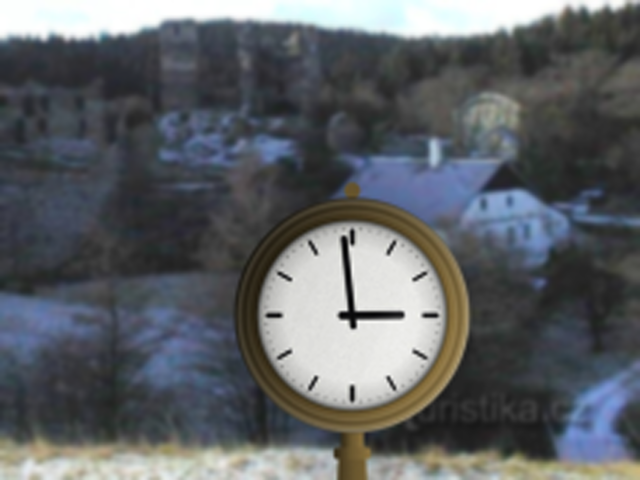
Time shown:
{"hour": 2, "minute": 59}
